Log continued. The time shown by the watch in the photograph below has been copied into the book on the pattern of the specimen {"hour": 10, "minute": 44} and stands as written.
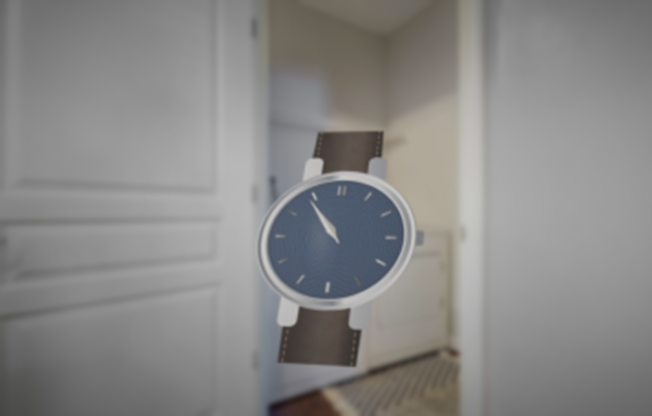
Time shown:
{"hour": 10, "minute": 54}
